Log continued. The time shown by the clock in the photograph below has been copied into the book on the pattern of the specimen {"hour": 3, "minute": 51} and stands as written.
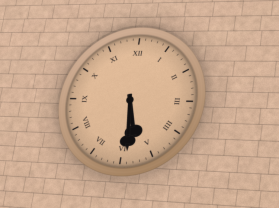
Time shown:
{"hour": 5, "minute": 29}
